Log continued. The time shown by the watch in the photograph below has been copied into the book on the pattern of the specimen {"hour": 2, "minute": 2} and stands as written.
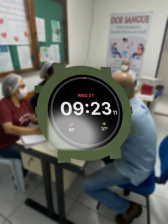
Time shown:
{"hour": 9, "minute": 23}
